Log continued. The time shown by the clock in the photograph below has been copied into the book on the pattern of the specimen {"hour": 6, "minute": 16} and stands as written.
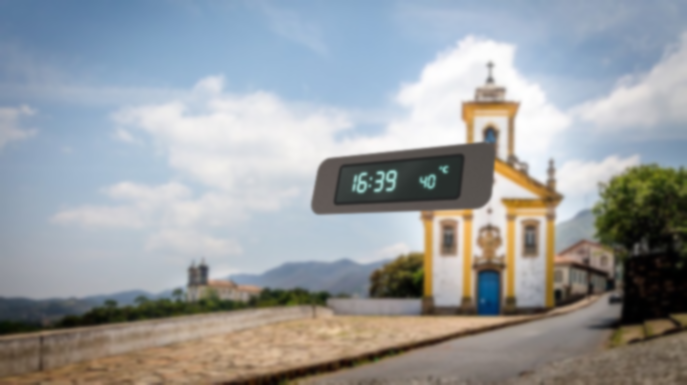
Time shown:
{"hour": 16, "minute": 39}
